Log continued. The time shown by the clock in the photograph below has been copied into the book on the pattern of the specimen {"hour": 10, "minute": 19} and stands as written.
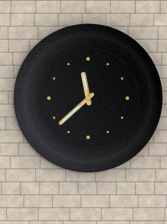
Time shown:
{"hour": 11, "minute": 38}
